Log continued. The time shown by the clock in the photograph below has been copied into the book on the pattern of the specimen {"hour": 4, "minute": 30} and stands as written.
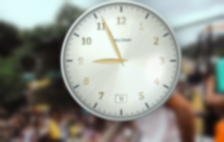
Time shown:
{"hour": 8, "minute": 56}
